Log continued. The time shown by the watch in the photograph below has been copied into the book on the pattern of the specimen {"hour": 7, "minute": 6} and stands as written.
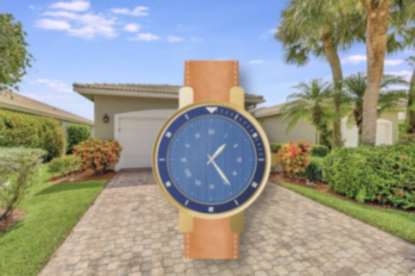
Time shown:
{"hour": 1, "minute": 24}
